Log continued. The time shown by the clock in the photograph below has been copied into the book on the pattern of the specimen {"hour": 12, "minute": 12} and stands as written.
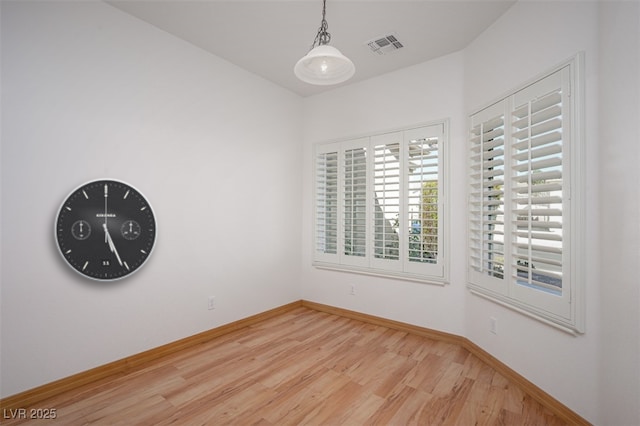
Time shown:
{"hour": 5, "minute": 26}
